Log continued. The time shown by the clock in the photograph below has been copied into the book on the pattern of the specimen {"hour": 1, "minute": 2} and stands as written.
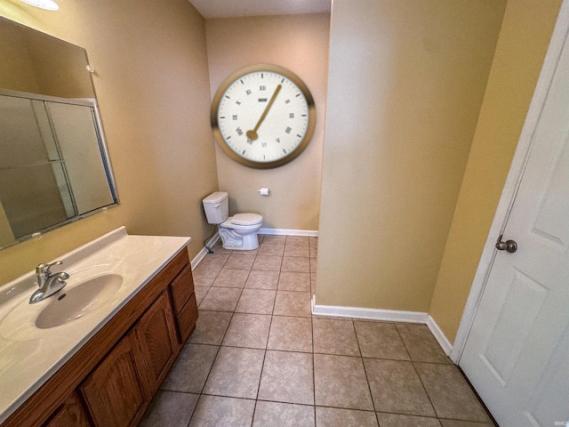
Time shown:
{"hour": 7, "minute": 5}
